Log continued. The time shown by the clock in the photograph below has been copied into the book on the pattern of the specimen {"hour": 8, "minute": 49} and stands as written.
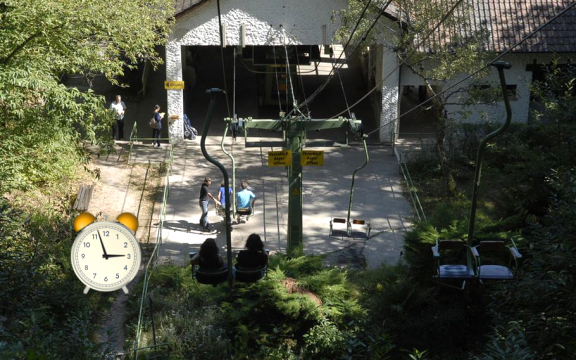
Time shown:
{"hour": 2, "minute": 57}
